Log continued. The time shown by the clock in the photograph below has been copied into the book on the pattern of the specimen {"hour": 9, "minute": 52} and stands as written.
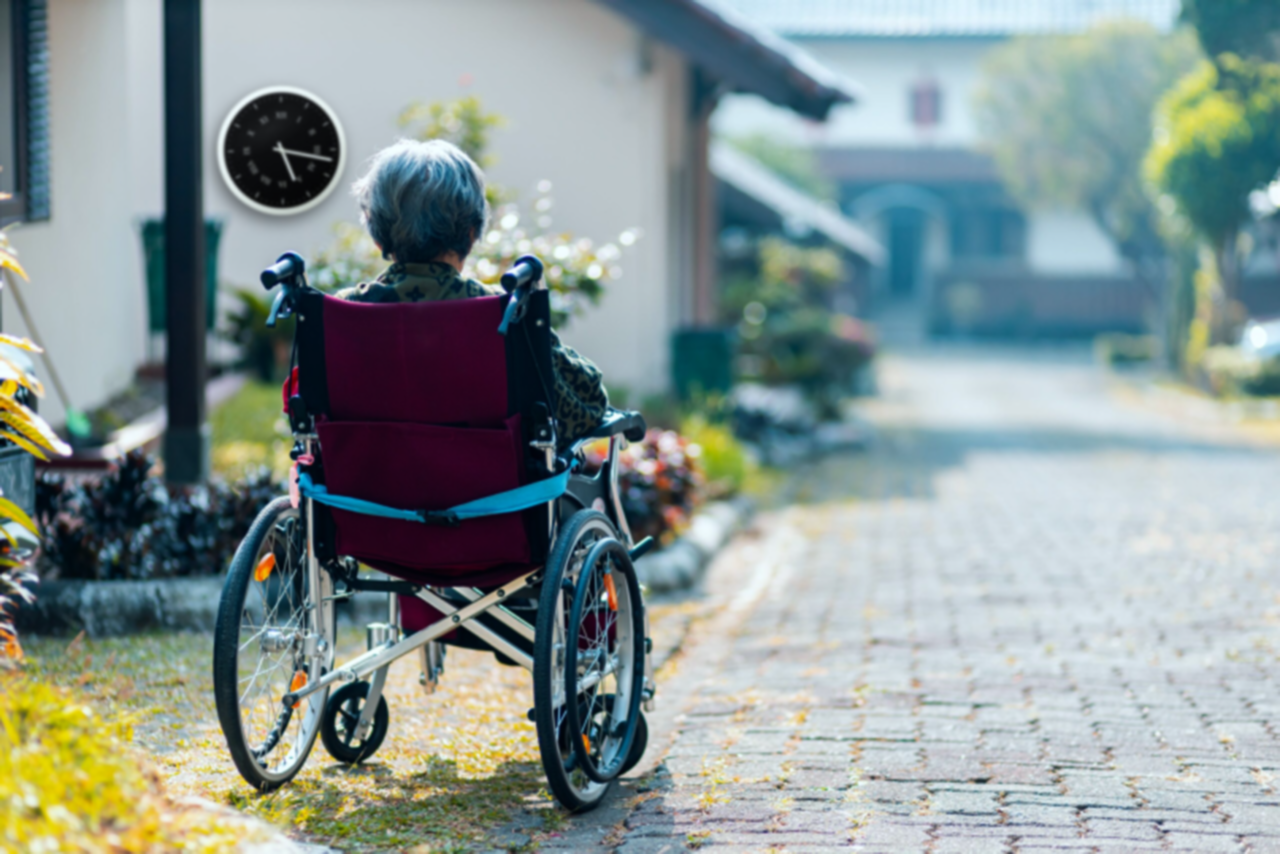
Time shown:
{"hour": 5, "minute": 17}
